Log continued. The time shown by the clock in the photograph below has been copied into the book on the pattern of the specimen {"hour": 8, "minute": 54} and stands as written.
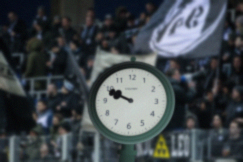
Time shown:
{"hour": 9, "minute": 49}
